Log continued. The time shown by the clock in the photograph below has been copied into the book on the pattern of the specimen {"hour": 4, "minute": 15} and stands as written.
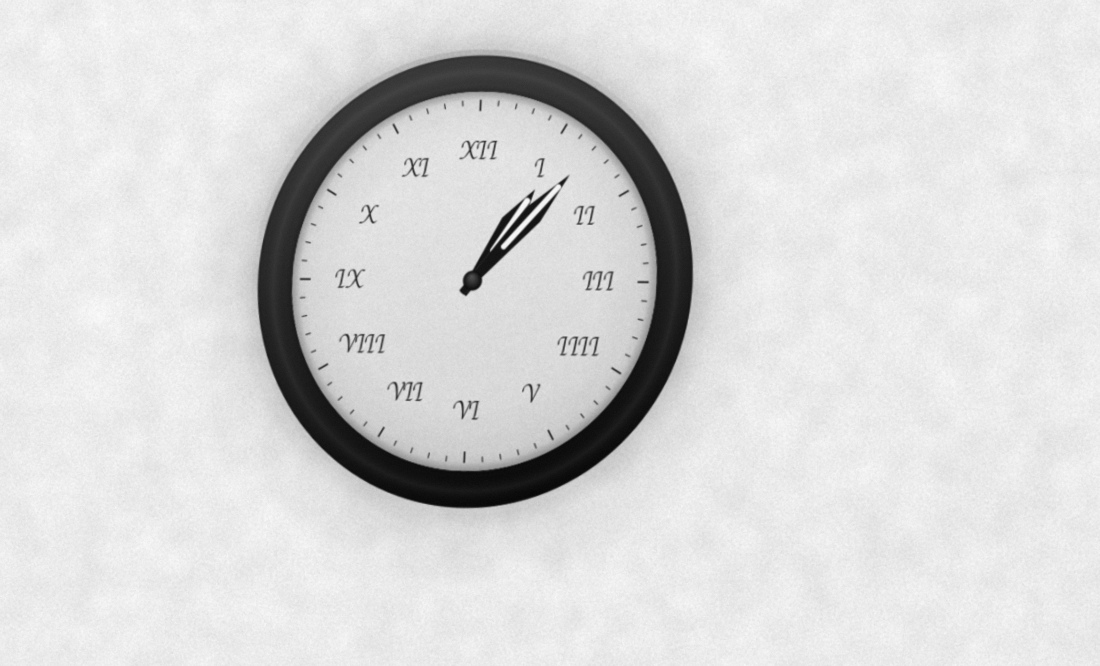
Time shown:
{"hour": 1, "minute": 7}
